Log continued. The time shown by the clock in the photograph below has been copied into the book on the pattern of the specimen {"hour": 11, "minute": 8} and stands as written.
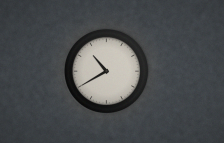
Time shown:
{"hour": 10, "minute": 40}
